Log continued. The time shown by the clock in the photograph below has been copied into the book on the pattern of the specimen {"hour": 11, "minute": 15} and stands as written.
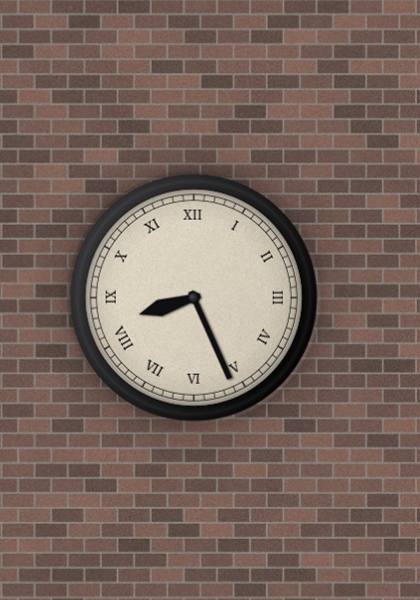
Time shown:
{"hour": 8, "minute": 26}
